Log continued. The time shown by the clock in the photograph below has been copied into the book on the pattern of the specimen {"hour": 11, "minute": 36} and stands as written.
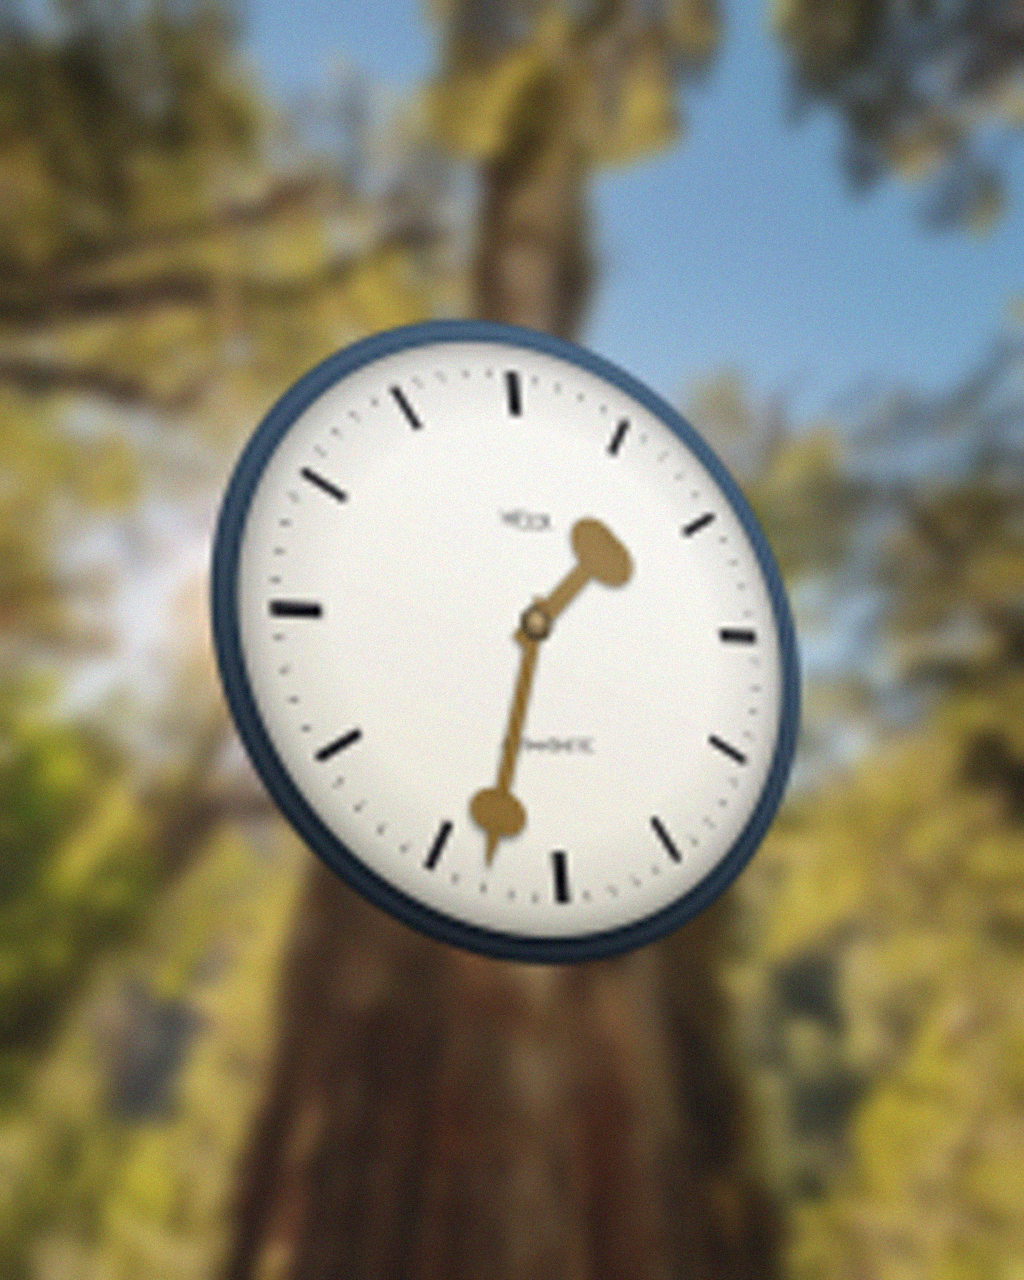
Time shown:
{"hour": 1, "minute": 33}
